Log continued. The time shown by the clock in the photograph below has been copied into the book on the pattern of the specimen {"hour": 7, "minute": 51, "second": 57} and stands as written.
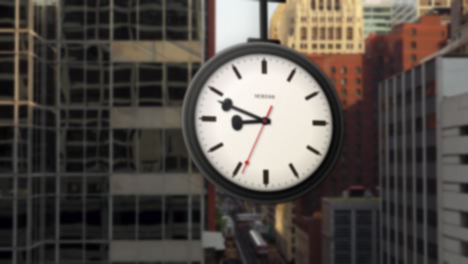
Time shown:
{"hour": 8, "minute": 48, "second": 34}
